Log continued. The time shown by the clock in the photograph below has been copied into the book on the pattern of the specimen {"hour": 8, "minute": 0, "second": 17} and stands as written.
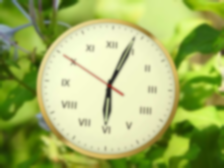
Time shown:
{"hour": 6, "minute": 3, "second": 50}
